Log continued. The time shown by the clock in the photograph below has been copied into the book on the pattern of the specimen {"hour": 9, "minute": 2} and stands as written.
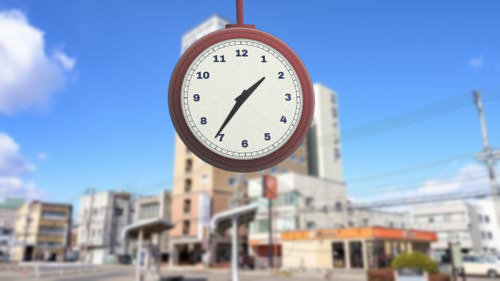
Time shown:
{"hour": 1, "minute": 36}
